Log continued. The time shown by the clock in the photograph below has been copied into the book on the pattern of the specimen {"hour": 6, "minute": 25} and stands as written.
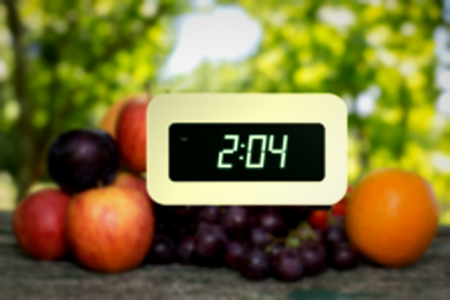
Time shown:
{"hour": 2, "minute": 4}
